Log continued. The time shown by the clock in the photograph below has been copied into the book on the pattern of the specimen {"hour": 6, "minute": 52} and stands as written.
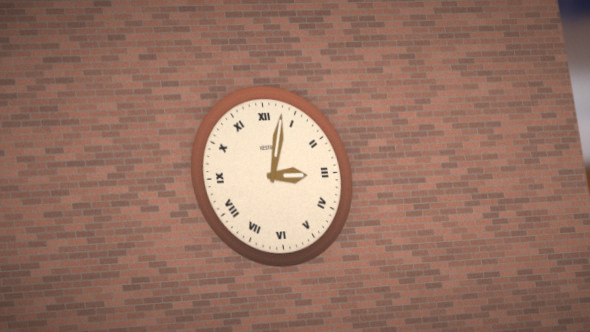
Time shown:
{"hour": 3, "minute": 3}
